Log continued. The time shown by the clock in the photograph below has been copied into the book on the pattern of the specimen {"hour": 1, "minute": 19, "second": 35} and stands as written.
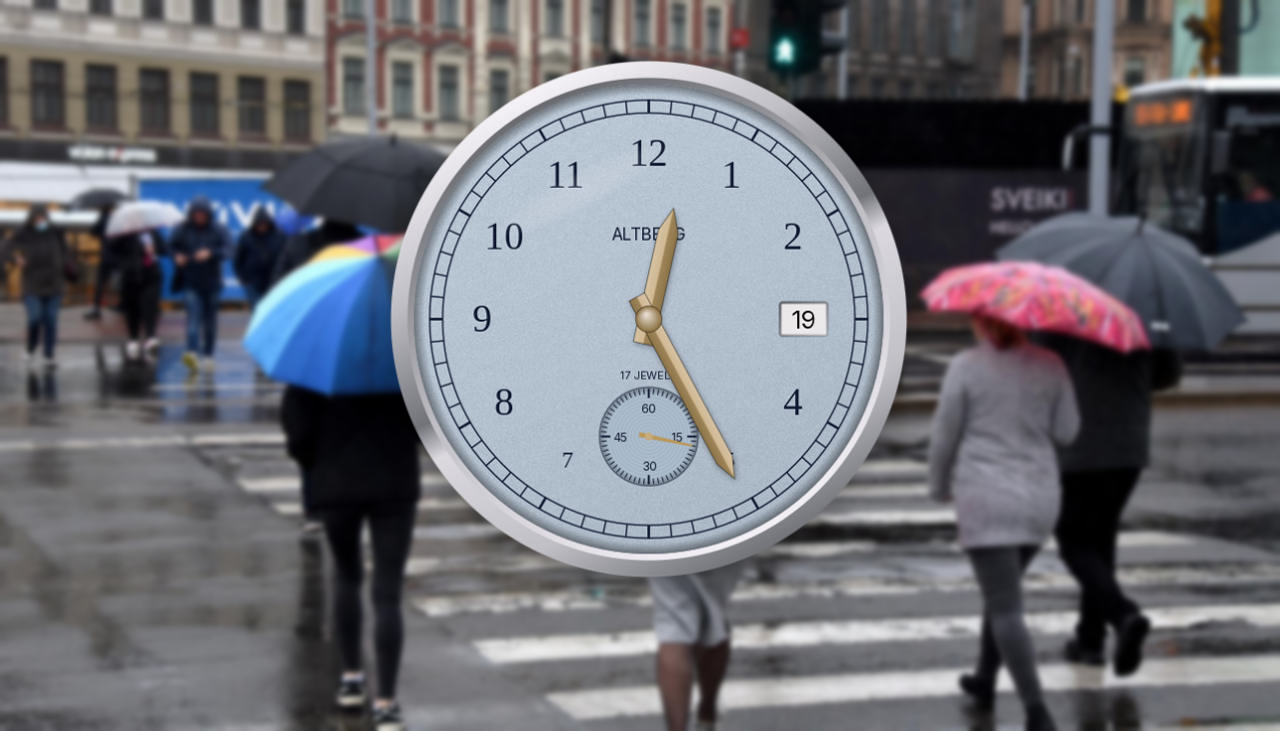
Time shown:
{"hour": 12, "minute": 25, "second": 17}
